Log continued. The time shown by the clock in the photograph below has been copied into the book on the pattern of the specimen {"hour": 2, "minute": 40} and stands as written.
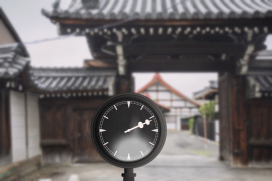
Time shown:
{"hour": 2, "minute": 11}
